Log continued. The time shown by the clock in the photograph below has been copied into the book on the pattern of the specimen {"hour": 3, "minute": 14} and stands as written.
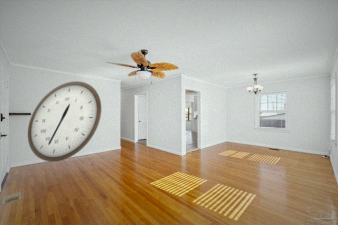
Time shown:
{"hour": 12, "minute": 33}
